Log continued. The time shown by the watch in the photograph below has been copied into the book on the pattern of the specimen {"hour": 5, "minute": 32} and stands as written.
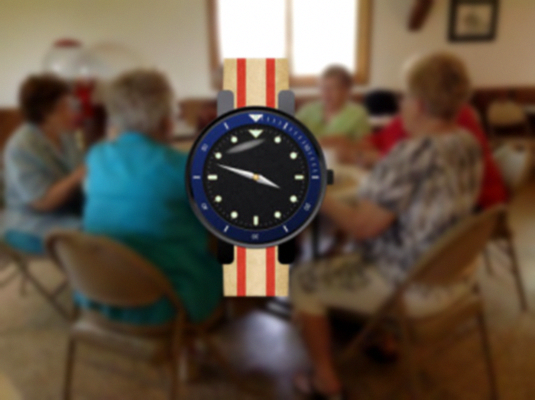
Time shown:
{"hour": 3, "minute": 48}
